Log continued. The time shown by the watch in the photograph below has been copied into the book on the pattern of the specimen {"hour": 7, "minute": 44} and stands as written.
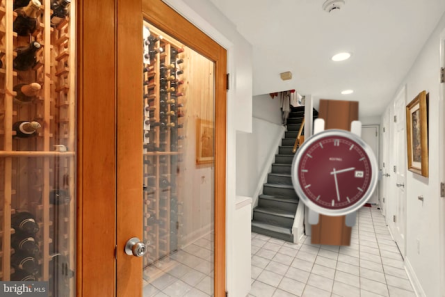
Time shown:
{"hour": 2, "minute": 28}
